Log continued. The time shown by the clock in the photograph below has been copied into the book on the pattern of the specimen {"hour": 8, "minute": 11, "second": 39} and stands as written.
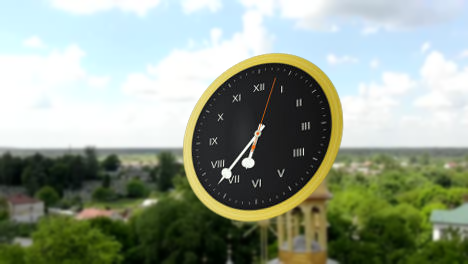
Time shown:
{"hour": 6, "minute": 37, "second": 3}
